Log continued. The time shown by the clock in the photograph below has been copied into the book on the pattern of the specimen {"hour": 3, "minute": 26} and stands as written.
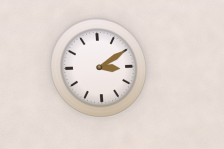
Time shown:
{"hour": 3, "minute": 10}
